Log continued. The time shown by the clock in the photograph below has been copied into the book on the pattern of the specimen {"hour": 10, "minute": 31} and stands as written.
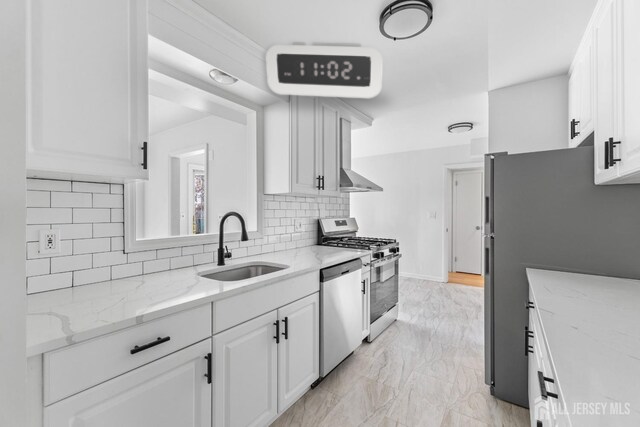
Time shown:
{"hour": 11, "minute": 2}
